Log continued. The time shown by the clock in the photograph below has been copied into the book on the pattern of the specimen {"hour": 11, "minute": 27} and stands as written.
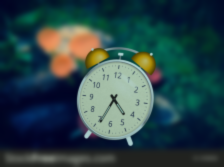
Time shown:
{"hour": 4, "minute": 34}
